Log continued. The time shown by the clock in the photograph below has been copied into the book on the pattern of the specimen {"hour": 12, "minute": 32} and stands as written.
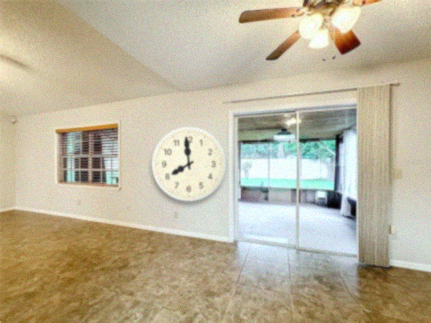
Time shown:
{"hour": 7, "minute": 59}
